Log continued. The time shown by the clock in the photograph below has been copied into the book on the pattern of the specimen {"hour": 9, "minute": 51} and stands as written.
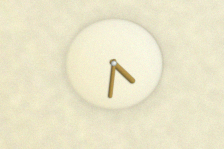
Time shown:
{"hour": 4, "minute": 31}
